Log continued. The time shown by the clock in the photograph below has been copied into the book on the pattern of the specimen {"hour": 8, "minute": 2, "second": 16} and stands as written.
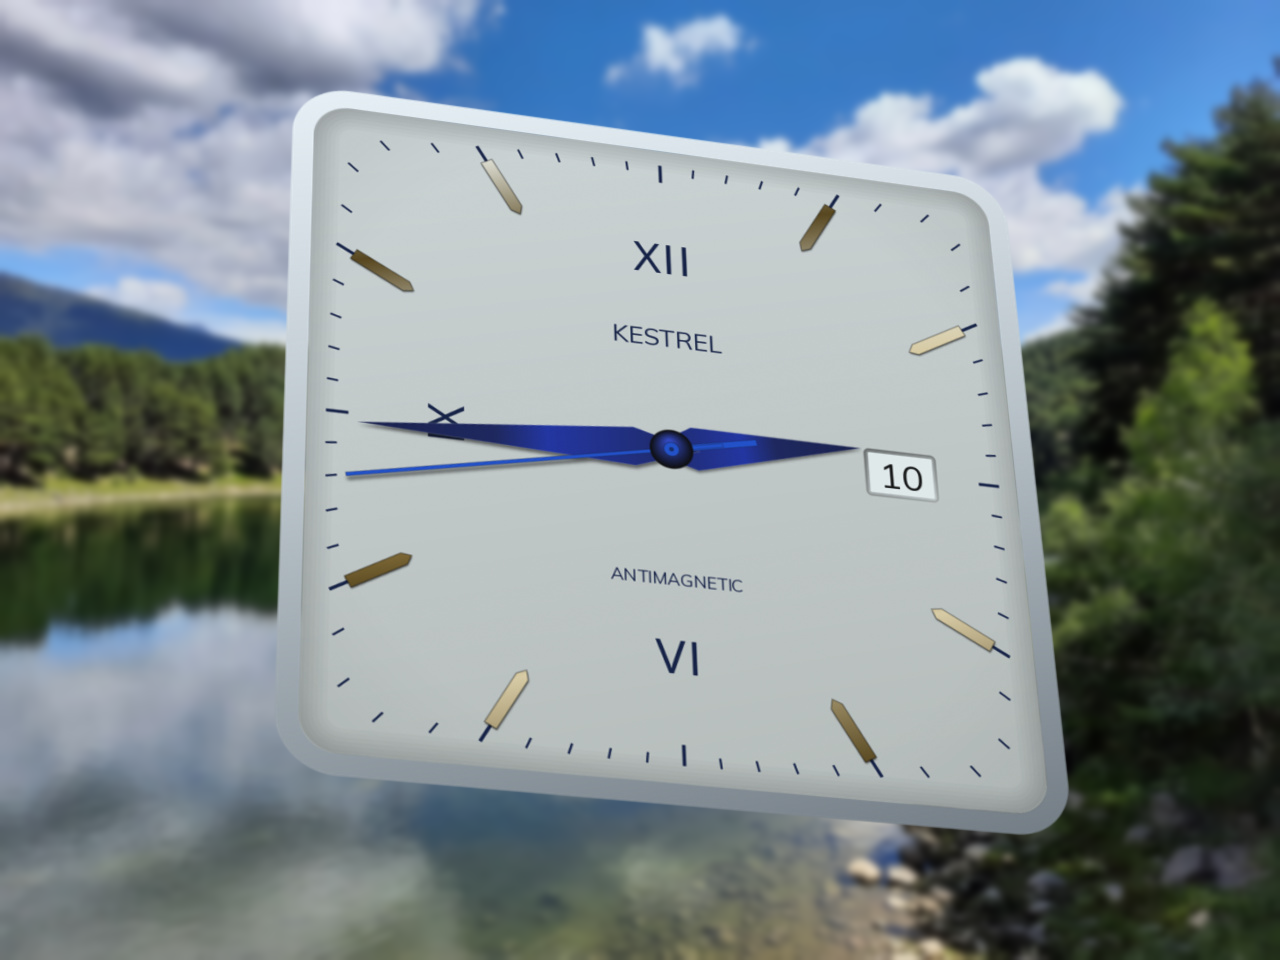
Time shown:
{"hour": 2, "minute": 44, "second": 43}
